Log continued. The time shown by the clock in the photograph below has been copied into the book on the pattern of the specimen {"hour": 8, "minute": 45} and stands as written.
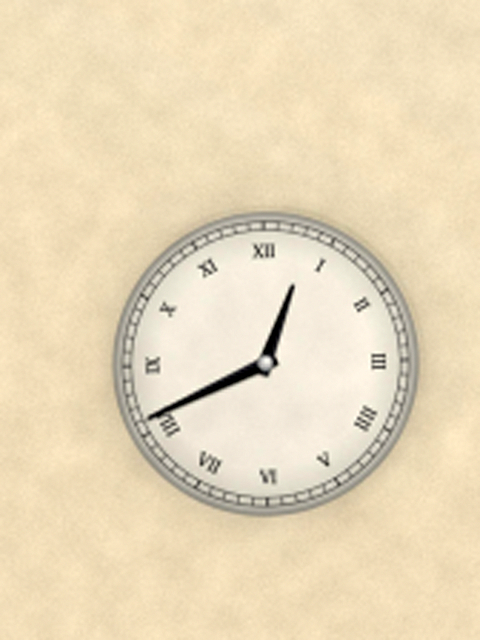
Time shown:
{"hour": 12, "minute": 41}
